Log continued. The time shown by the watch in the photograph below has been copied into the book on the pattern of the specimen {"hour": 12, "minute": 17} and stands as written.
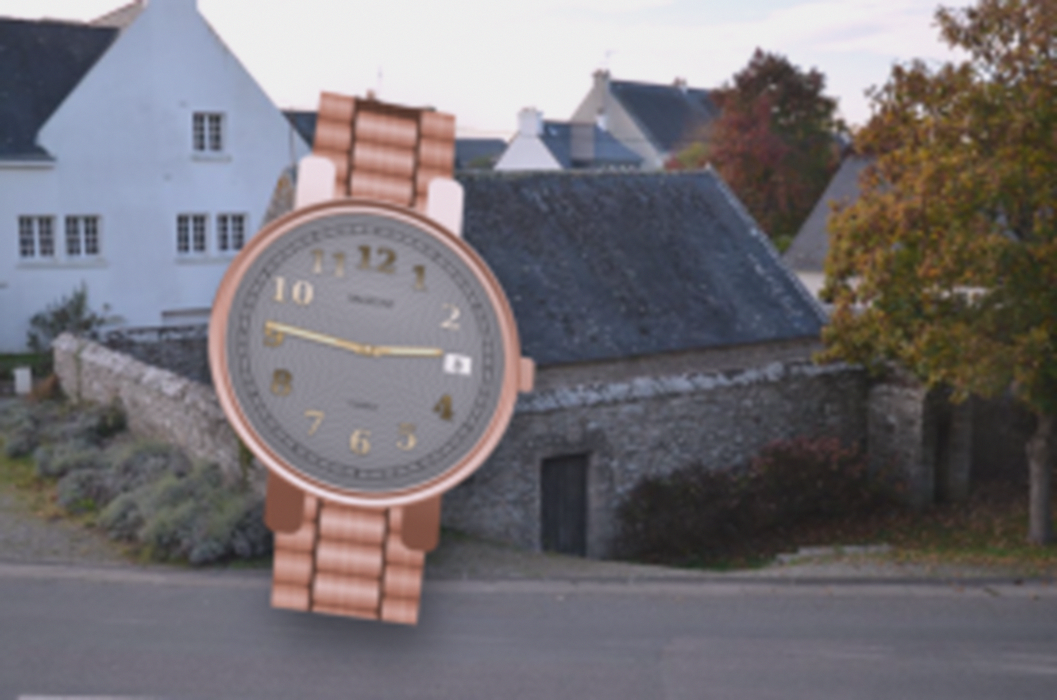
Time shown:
{"hour": 2, "minute": 46}
